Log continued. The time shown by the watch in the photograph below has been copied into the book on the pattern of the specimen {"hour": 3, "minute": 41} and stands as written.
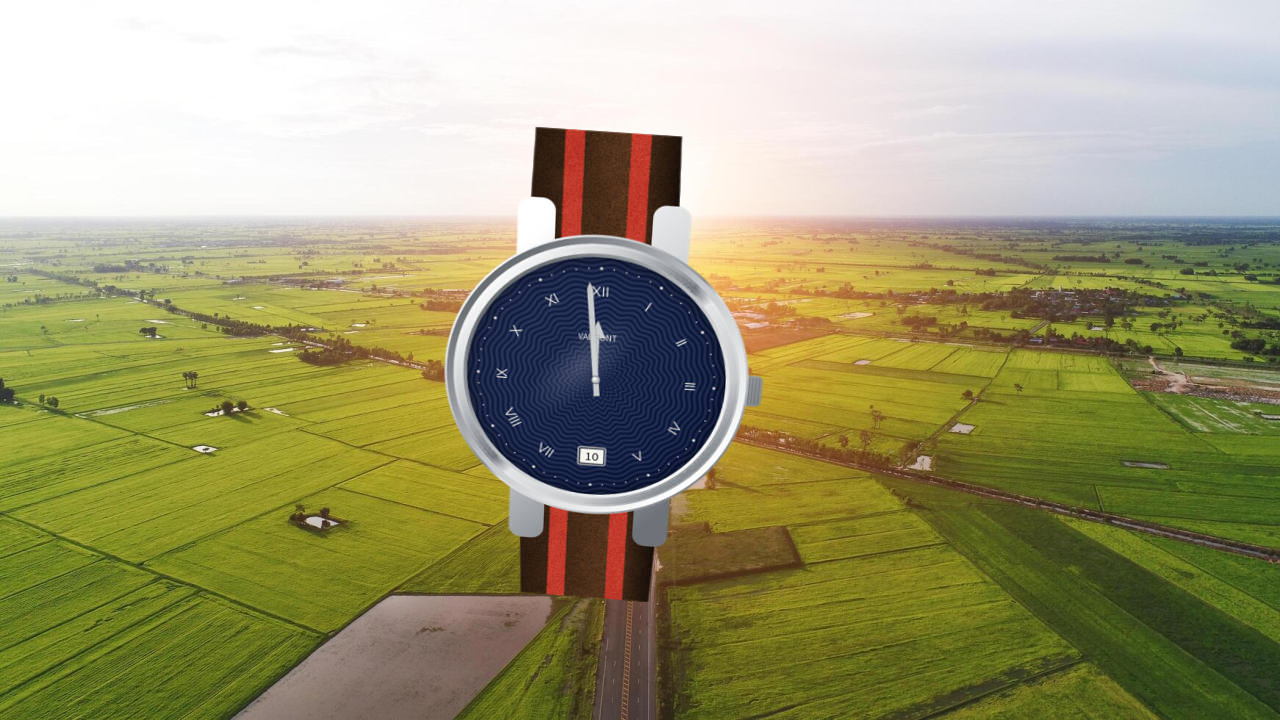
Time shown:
{"hour": 11, "minute": 59}
